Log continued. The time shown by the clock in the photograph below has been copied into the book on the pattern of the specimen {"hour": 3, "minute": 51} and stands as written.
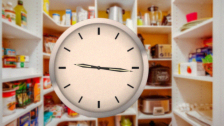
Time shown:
{"hour": 9, "minute": 16}
